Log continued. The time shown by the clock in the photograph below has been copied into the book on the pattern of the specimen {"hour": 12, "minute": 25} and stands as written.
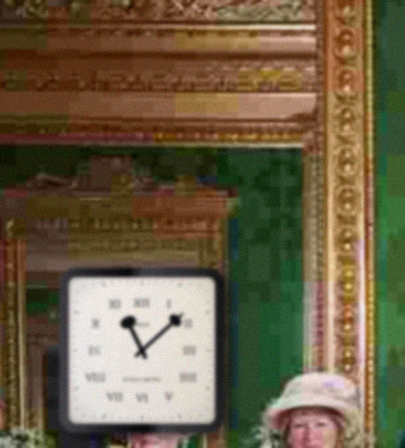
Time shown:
{"hour": 11, "minute": 8}
